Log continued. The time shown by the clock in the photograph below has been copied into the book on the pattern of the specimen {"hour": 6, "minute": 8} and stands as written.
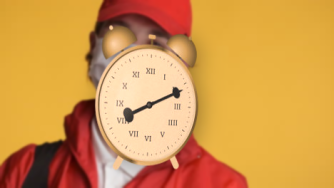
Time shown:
{"hour": 8, "minute": 11}
